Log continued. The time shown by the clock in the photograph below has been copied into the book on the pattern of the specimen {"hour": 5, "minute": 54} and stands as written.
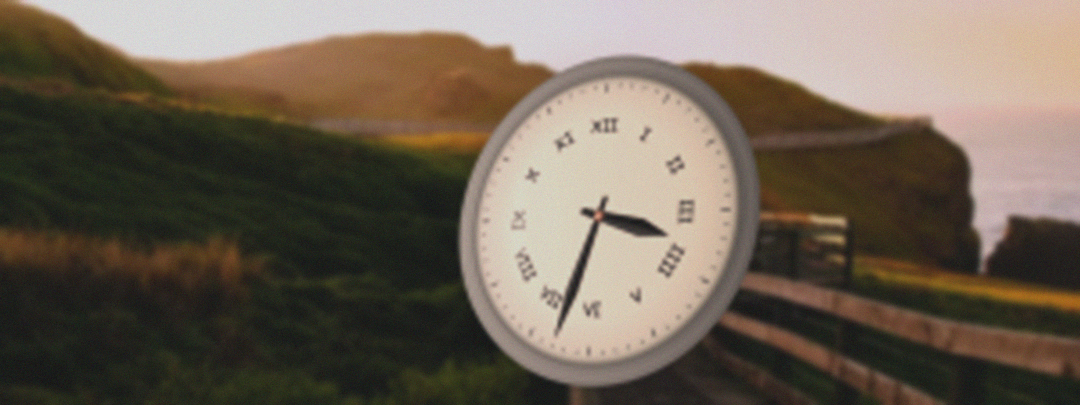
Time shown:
{"hour": 3, "minute": 33}
